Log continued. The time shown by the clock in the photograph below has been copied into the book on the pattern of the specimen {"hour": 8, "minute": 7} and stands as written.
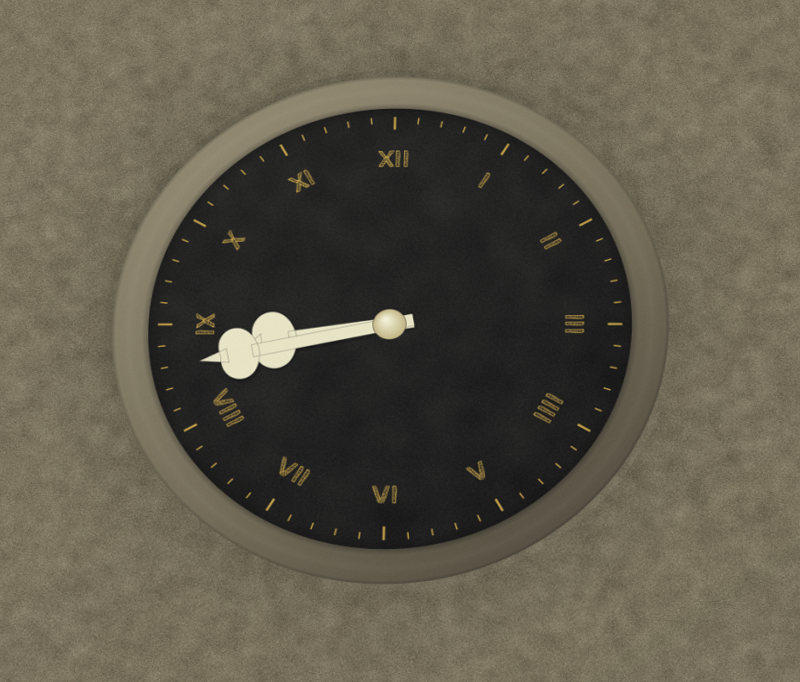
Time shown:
{"hour": 8, "minute": 43}
